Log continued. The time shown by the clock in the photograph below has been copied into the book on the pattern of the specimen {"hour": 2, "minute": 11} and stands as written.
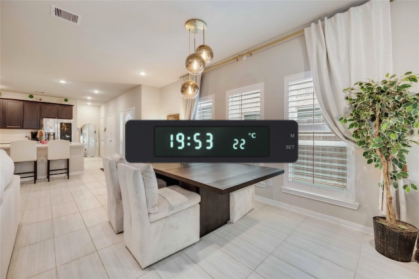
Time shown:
{"hour": 19, "minute": 53}
